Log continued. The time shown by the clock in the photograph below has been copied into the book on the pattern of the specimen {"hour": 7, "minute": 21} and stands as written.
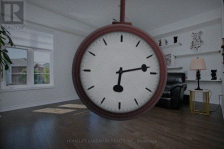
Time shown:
{"hour": 6, "minute": 13}
